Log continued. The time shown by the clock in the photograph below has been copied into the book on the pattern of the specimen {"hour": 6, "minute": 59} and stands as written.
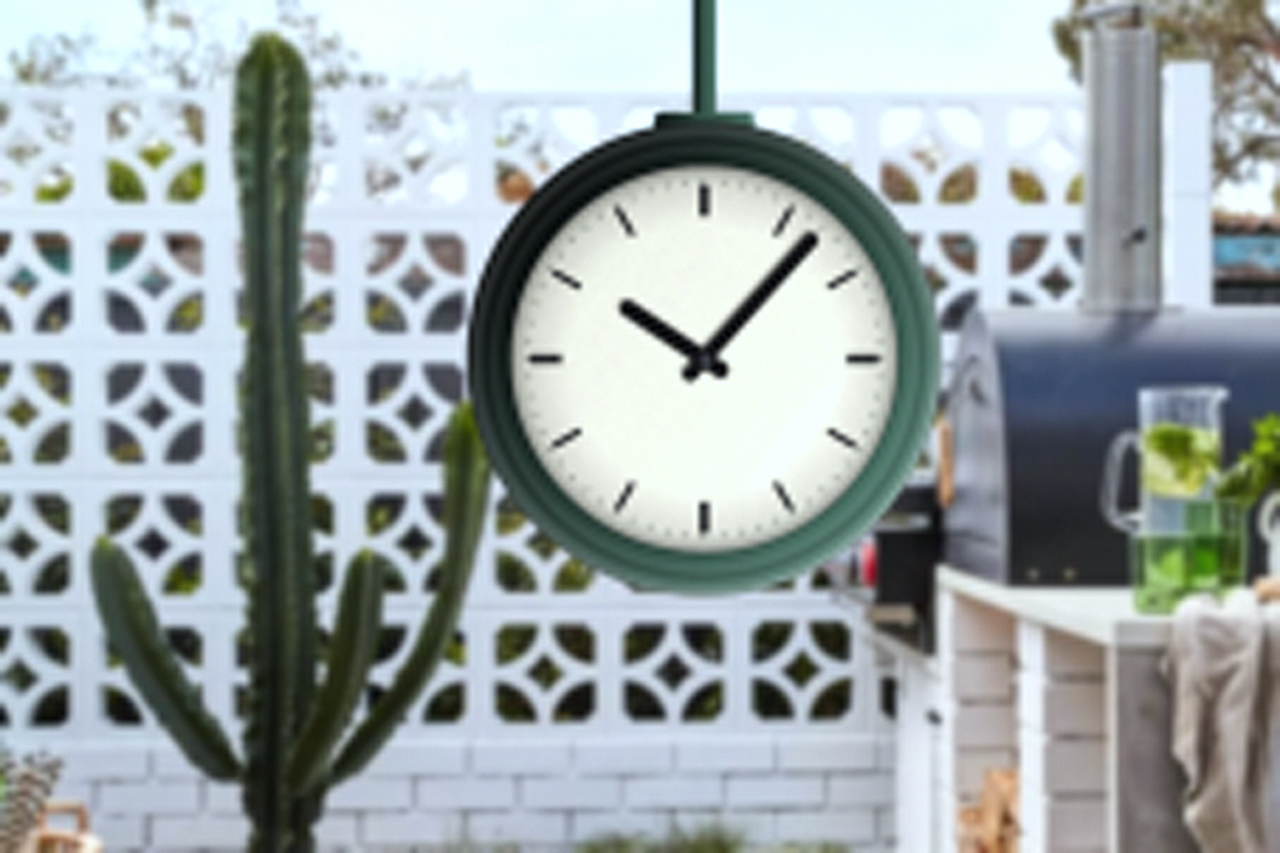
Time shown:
{"hour": 10, "minute": 7}
